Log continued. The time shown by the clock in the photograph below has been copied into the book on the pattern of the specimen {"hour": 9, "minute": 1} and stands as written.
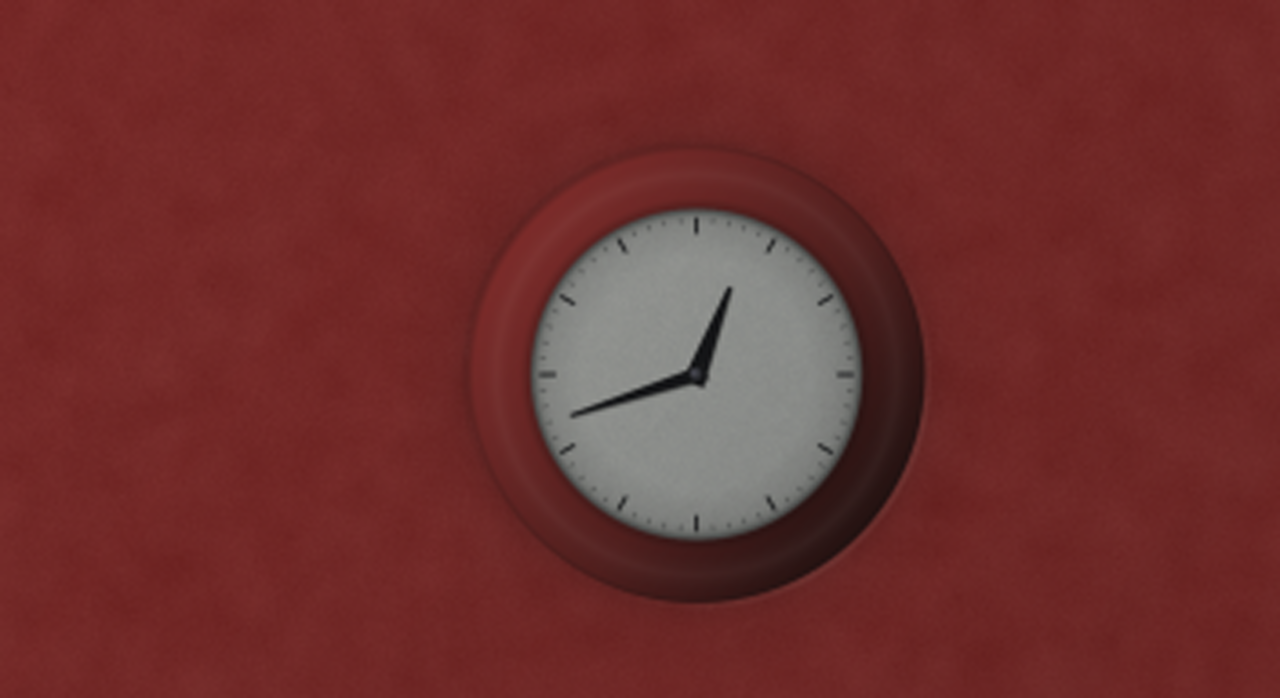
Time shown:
{"hour": 12, "minute": 42}
